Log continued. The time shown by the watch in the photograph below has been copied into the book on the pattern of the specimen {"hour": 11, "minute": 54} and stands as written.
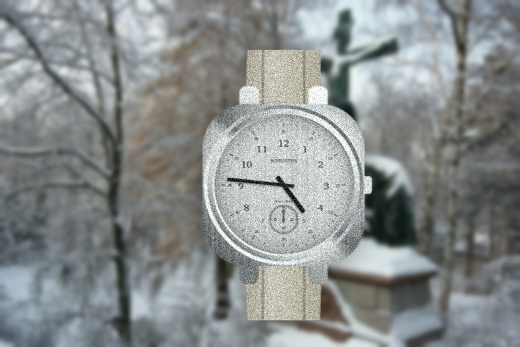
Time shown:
{"hour": 4, "minute": 46}
